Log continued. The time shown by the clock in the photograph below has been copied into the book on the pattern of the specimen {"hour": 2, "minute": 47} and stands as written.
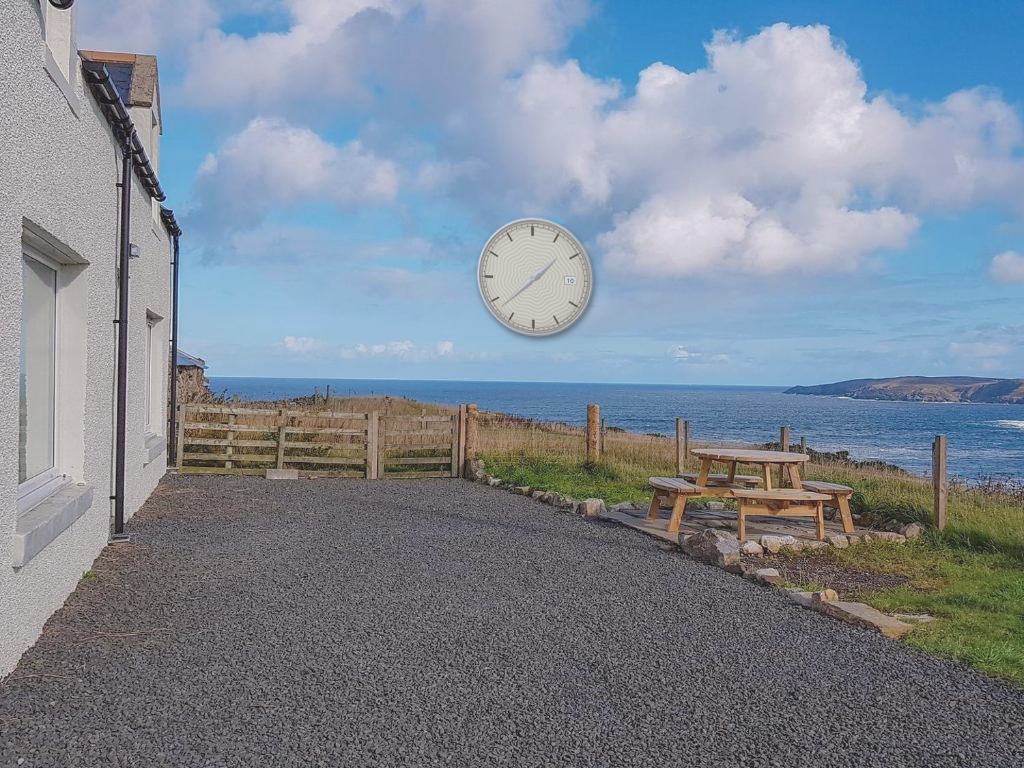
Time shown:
{"hour": 1, "minute": 38}
